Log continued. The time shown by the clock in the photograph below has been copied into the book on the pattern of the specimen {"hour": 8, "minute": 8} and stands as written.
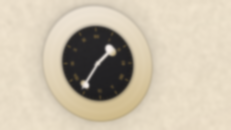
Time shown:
{"hour": 1, "minute": 36}
